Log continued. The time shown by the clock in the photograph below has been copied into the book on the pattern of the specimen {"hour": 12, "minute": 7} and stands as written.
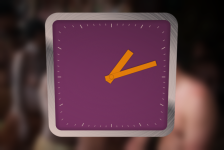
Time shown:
{"hour": 1, "minute": 12}
